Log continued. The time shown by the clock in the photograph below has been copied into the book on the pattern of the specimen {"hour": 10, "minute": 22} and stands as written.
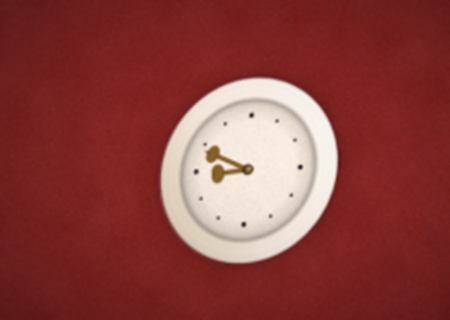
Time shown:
{"hour": 8, "minute": 49}
